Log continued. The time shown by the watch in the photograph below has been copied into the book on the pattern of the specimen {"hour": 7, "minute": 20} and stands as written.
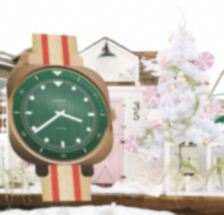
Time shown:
{"hour": 3, "minute": 39}
